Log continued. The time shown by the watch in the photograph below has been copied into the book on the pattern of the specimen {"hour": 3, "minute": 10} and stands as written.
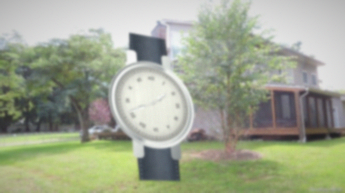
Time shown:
{"hour": 1, "minute": 41}
